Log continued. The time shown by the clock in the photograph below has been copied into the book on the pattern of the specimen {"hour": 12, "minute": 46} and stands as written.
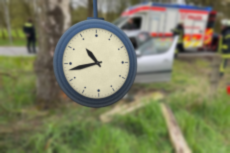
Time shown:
{"hour": 10, "minute": 43}
